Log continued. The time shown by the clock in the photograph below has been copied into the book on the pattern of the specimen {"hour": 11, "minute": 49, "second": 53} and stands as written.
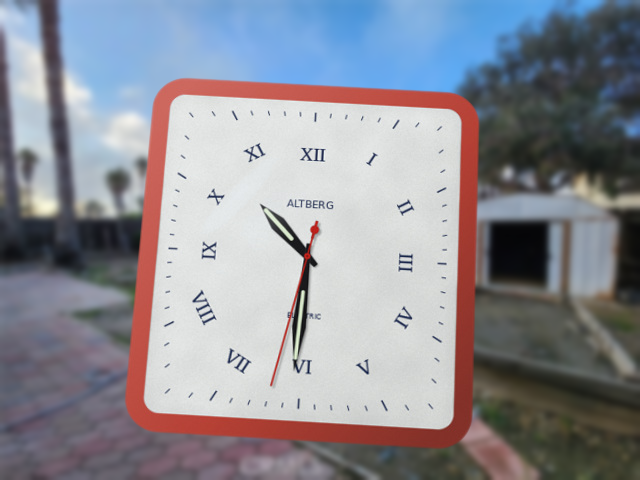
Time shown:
{"hour": 10, "minute": 30, "second": 32}
